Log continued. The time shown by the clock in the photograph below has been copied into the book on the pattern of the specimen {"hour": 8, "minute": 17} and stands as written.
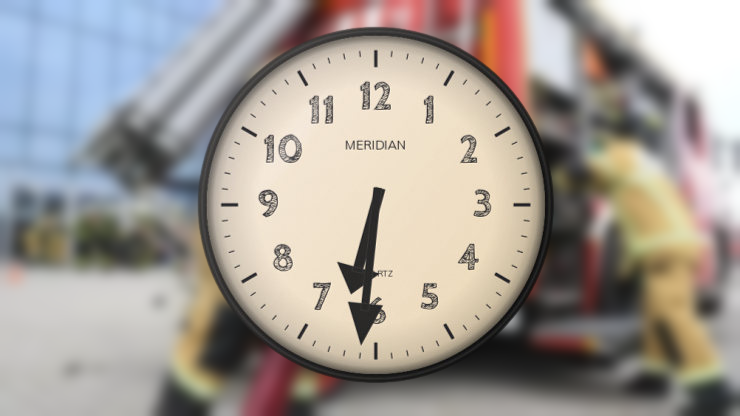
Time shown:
{"hour": 6, "minute": 31}
